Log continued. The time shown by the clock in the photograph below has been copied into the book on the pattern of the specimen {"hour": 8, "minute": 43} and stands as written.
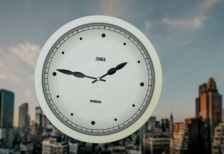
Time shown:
{"hour": 1, "minute": 46}
